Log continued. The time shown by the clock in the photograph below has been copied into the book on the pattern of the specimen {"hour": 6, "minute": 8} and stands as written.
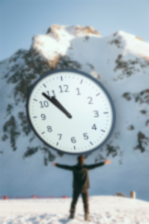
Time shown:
{"hour": 10, "minute": 53}
